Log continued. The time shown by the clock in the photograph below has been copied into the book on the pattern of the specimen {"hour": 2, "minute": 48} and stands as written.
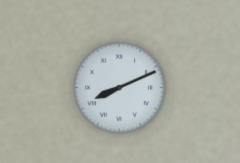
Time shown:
{"hour": 8, "minute": 11}
